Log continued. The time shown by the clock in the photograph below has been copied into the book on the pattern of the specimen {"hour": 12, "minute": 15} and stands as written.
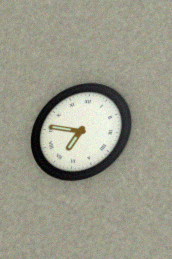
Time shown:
{"hour": 6, "minute": 46}
